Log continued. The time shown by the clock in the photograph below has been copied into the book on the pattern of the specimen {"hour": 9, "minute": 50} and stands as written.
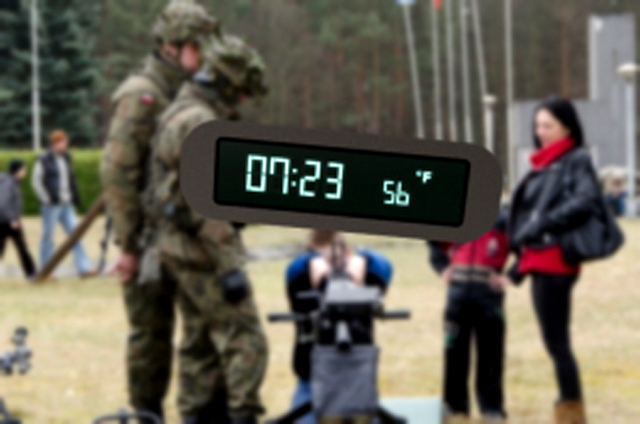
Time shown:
{"hour": 7, "minute": 23}
